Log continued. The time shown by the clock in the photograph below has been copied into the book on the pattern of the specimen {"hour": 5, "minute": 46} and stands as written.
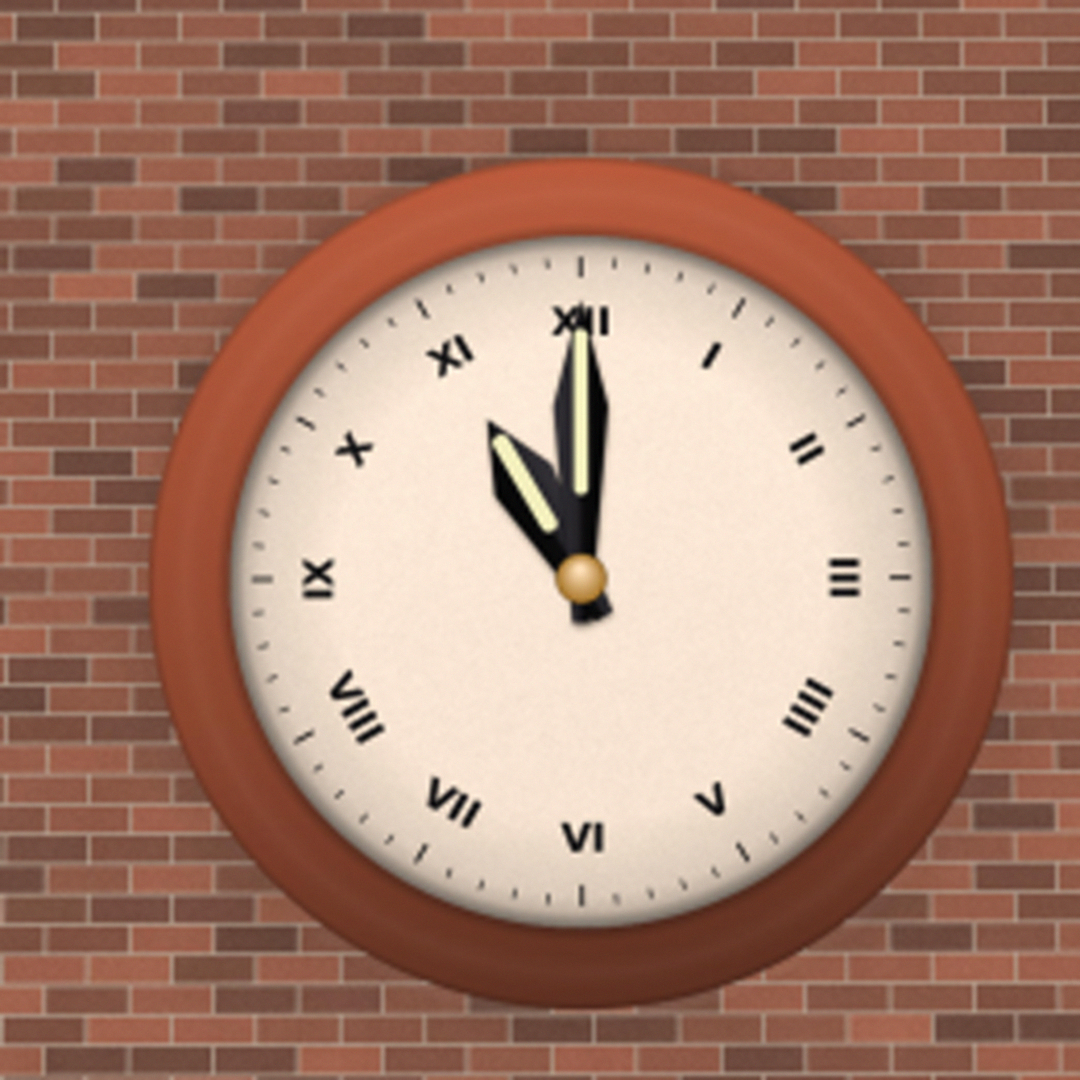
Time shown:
{"hour": 11, "minute": 0}
